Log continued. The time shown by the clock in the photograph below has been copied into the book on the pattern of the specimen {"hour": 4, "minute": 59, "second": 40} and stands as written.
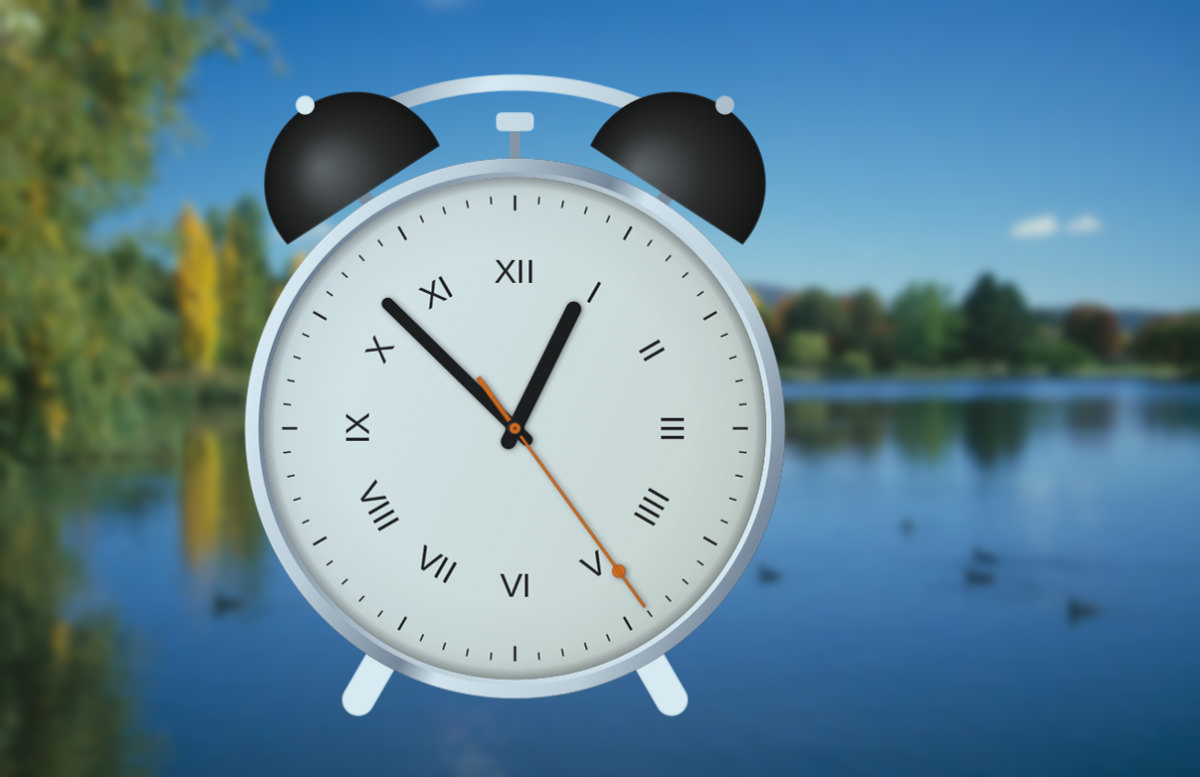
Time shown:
{"hour": 12, "minute": 52, "second": 24}
